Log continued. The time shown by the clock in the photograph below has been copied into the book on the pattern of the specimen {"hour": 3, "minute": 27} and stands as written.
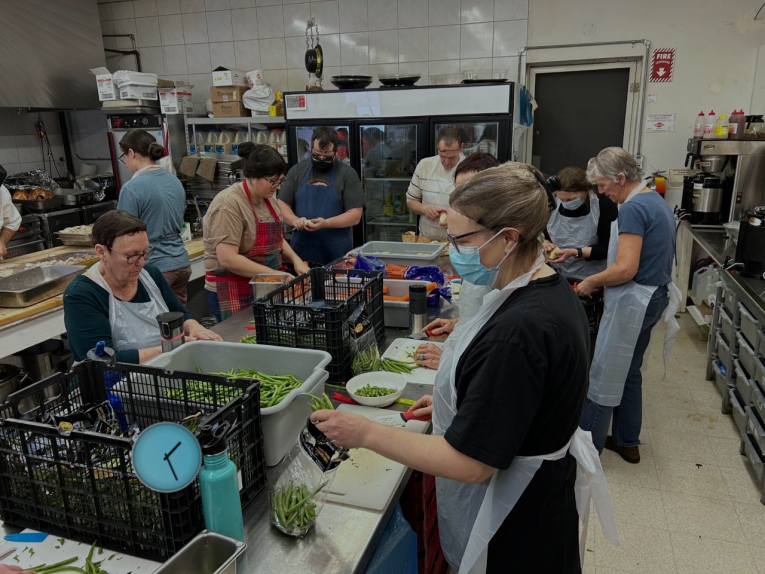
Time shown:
{"hour": 1, "minute": 26}
